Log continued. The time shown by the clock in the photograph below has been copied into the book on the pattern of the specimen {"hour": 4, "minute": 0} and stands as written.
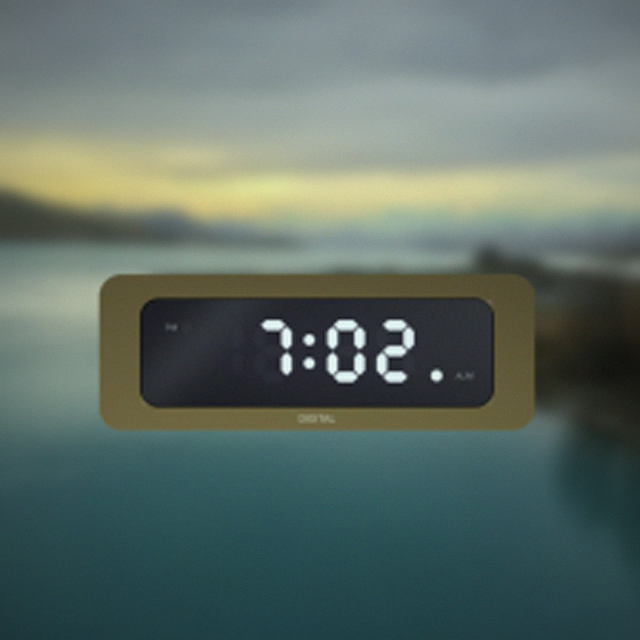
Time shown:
{"hour": 7, "minute": 2}
